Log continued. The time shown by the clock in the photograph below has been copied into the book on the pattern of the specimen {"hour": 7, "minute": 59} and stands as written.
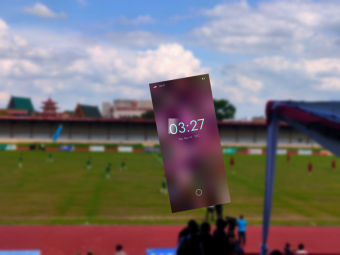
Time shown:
{"hour": 3, "minute": 27}
